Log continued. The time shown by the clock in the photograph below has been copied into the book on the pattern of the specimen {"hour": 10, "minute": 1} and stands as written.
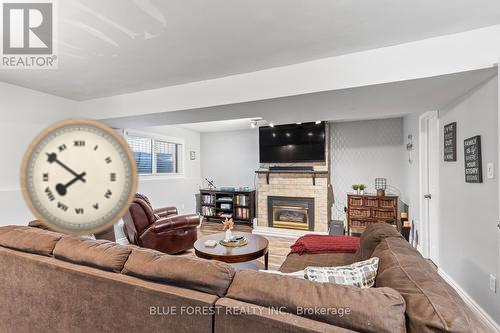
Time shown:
{"hour": 7, "minute": 51}
